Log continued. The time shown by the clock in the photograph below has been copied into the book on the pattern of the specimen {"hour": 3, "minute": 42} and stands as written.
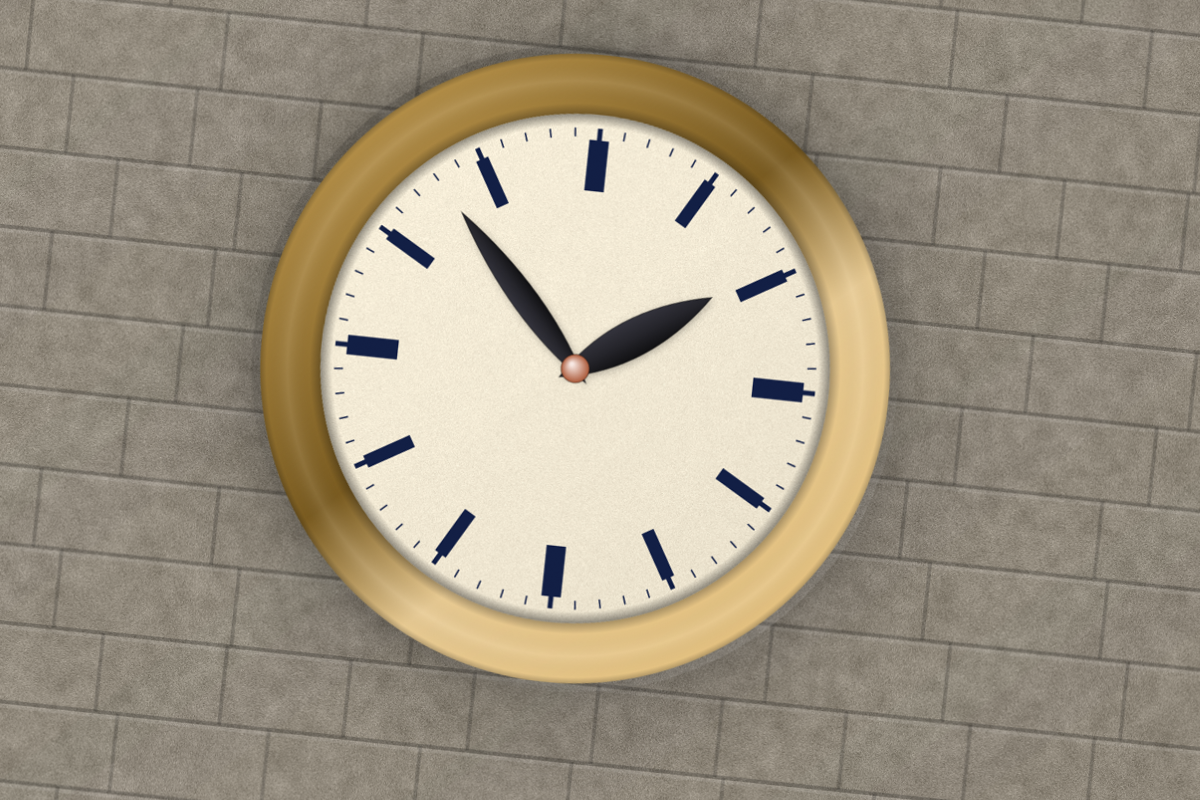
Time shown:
{"hour": 1, "minute": 53}
